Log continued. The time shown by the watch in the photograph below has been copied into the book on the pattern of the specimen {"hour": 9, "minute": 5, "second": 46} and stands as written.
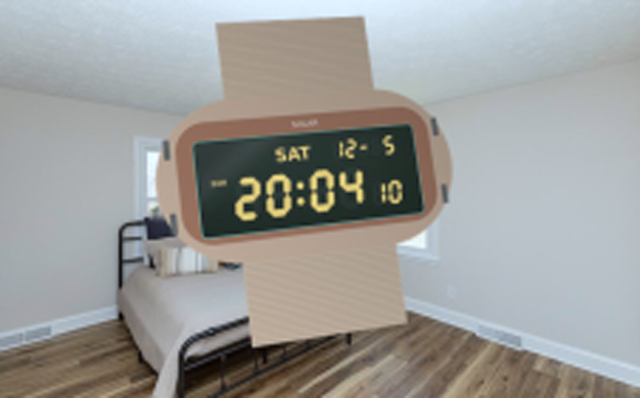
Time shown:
{"hour": 20, "minute": 4, "second": 10}
